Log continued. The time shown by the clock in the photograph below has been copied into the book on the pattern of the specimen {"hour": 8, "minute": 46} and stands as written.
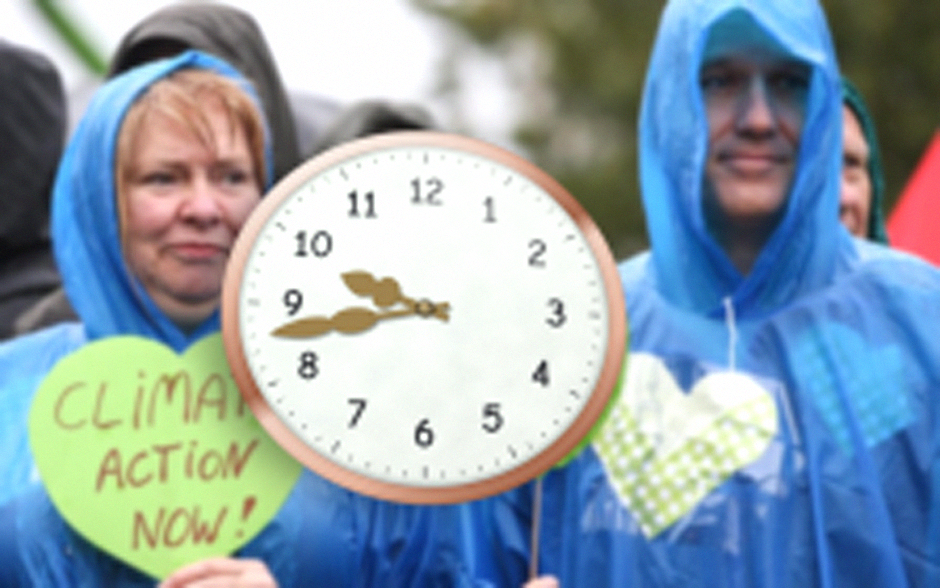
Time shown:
{"hour": 9, "minute": 43}
